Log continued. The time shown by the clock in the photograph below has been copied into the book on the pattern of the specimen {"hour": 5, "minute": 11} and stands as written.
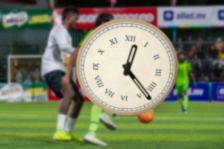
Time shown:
{"hour": 12, "minute": 23}
